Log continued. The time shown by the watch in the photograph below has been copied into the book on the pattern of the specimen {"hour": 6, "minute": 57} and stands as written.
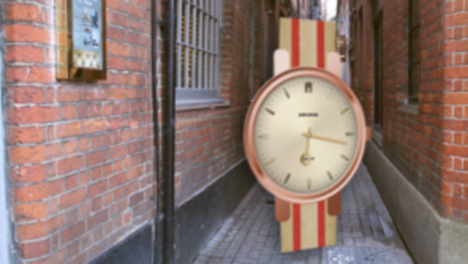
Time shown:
{"hour": 6, "minute": 17}
